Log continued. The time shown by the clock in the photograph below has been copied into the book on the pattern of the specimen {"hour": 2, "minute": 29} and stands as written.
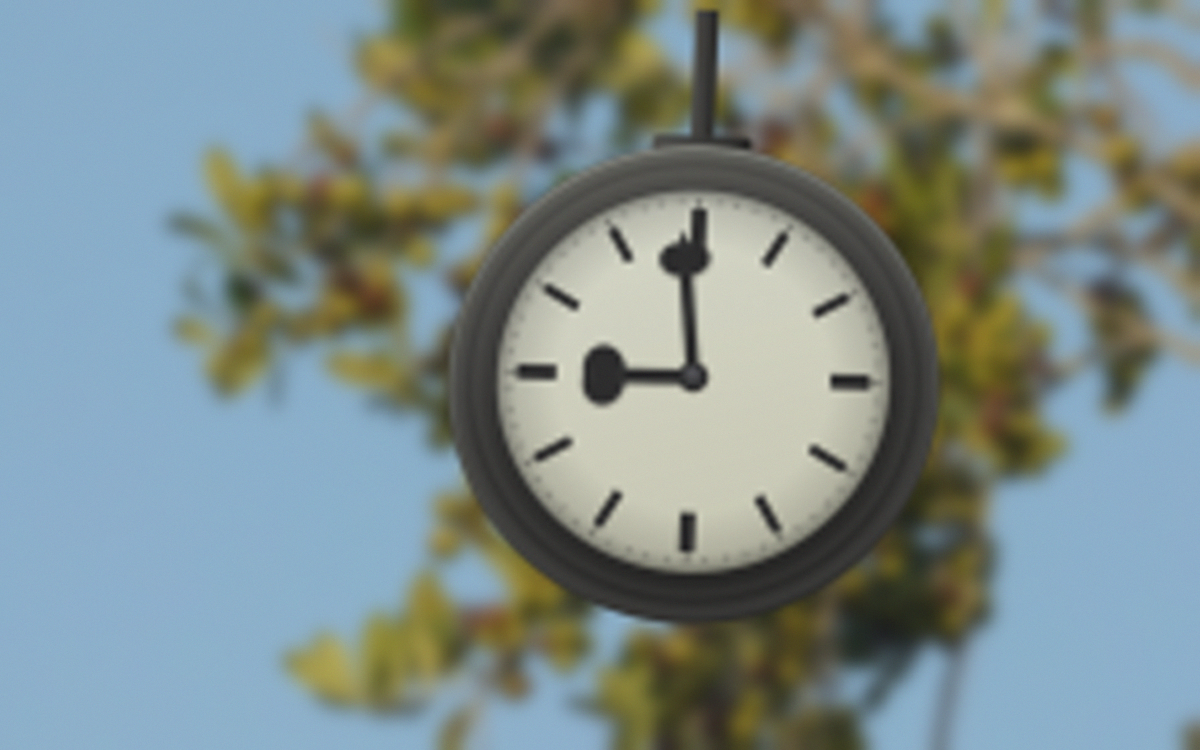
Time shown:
{"hour": 8, "minute": 59}
